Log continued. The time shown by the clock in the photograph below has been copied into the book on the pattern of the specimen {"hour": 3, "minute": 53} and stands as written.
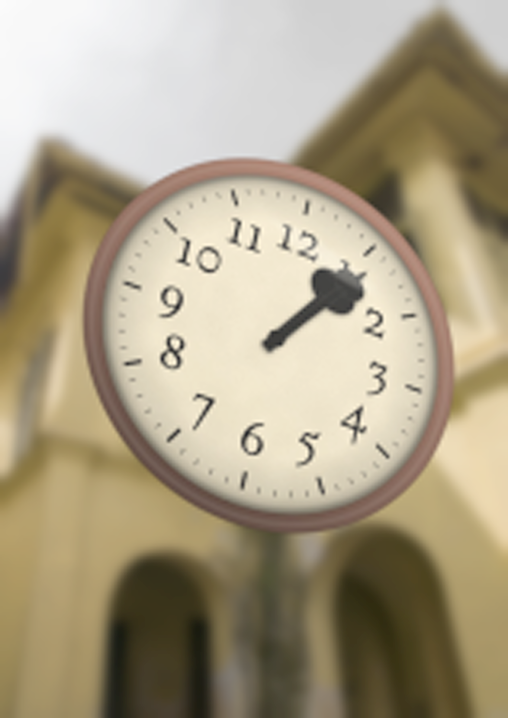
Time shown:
{"hour": 1, "minute": 6}
